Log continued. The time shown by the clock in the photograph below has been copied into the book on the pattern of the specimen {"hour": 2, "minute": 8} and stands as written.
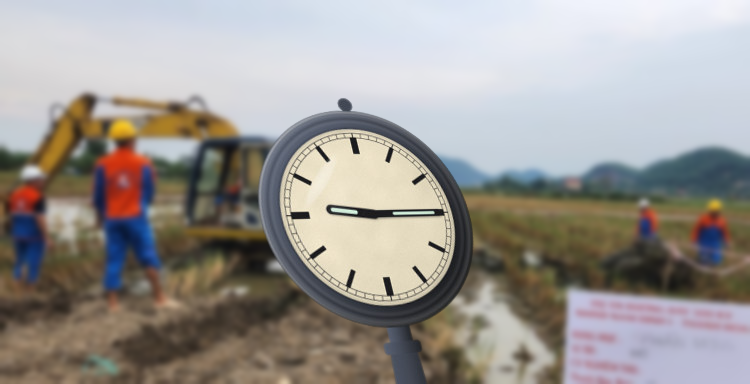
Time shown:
{"hour": 9, "minute": 15}
